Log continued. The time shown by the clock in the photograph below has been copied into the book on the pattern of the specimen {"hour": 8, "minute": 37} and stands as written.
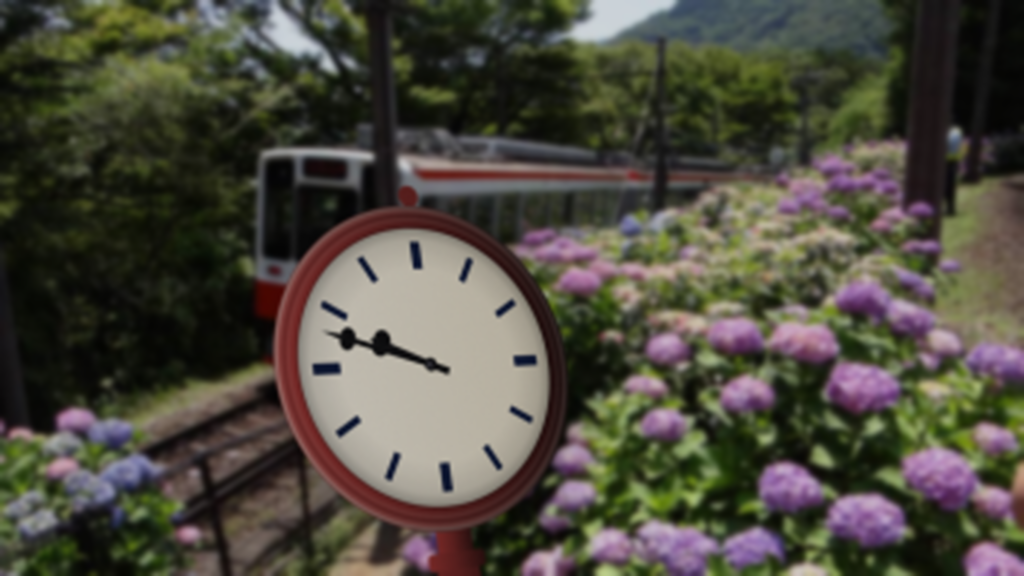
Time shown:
{"hour": 9, "minute": 48}
